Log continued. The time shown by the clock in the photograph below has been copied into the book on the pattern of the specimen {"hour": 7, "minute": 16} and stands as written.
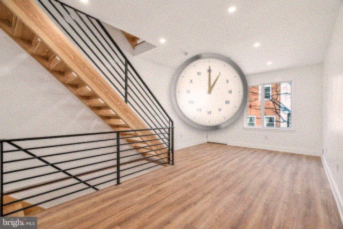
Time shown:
{"hour": 1, "minute": 0}
